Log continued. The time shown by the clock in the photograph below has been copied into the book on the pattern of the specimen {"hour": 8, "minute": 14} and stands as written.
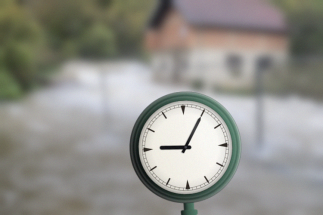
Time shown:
{"hour": 9, "minute": 5}
